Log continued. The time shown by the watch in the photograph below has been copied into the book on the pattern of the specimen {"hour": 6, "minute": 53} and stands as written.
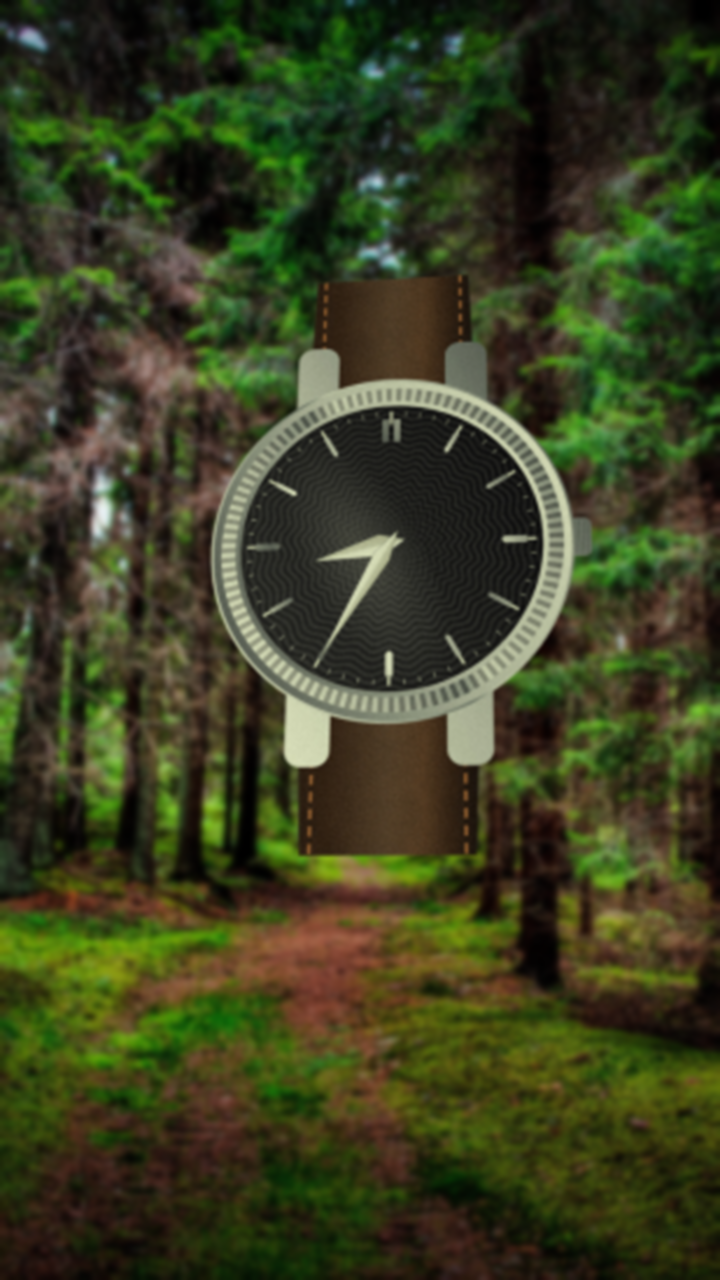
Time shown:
{"hour": 8, "minute": 35}
